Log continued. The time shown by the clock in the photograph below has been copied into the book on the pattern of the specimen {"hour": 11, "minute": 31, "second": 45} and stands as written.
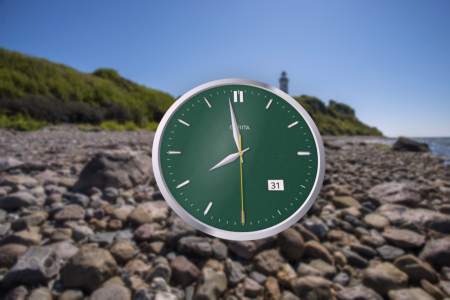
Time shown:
{"hour": 7, "minute": 58, "second": 30}
